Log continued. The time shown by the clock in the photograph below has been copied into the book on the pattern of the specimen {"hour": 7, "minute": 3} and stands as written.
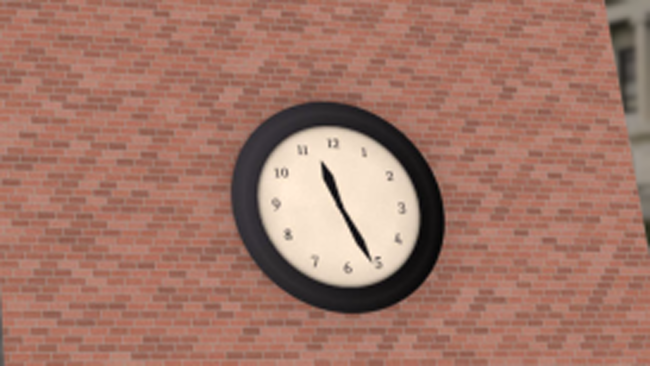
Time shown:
{"hour": 11, "minute": 26}
